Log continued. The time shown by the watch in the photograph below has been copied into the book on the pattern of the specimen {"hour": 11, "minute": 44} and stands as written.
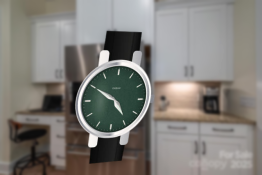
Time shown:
{"hour": 4, "minute": 50}
